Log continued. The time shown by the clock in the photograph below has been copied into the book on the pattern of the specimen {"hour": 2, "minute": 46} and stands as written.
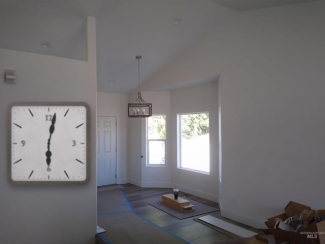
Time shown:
{"hour": 6, "minute": 2}
